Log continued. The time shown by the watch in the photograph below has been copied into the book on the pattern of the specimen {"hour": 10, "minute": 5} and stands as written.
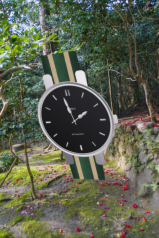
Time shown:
{"hour": 1, "minute": 58}
